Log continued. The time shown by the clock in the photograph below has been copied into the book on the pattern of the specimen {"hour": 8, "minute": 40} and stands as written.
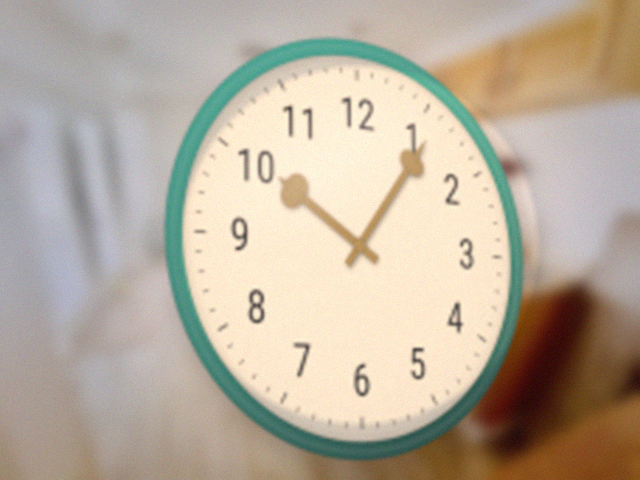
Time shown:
{"hour": 10, "minute": 6}
